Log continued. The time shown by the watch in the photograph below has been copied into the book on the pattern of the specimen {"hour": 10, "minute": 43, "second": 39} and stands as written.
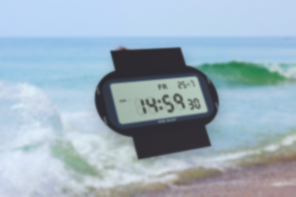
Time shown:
{"hour": 14, "minute": 59, "second": 30}
